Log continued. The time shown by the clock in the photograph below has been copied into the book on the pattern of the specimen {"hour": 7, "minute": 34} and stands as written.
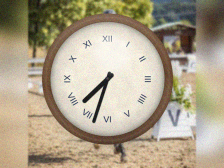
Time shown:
{"hour": 7, "minute": 33}
